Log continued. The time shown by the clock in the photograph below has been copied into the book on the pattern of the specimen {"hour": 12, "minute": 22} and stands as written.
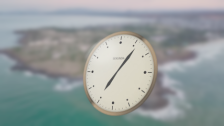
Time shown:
{"hour": 7, "minute": 6}
